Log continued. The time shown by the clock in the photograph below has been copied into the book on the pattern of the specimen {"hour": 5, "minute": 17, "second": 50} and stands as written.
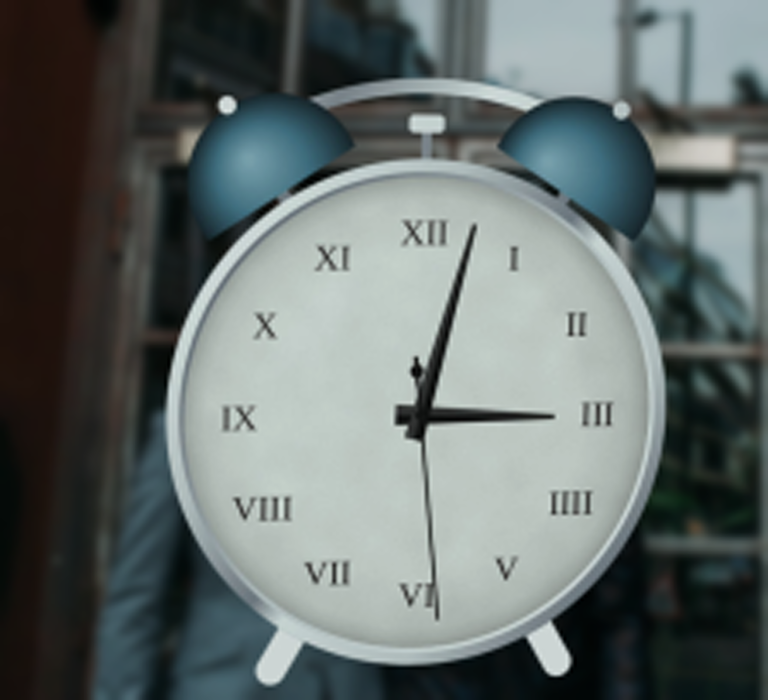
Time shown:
{"hour": 3, "minute": 2, "second": 29}
